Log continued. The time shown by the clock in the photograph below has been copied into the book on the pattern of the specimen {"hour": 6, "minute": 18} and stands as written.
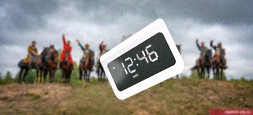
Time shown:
{"hour": 12, "minute": 46}
